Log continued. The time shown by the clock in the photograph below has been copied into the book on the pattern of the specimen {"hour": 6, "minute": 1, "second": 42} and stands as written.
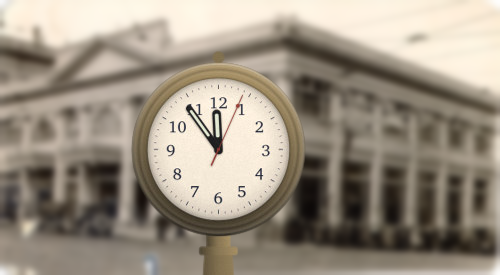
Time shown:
{"hour": 11, "minute": 54, "second": 4}
